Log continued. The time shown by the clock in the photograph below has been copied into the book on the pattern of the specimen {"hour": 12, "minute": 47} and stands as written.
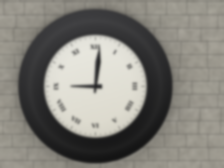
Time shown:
{"hour": 9, "minute": 1}
